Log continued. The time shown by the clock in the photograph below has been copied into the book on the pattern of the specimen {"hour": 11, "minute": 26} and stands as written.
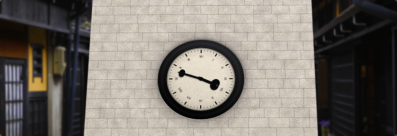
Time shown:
{"hour": 3, "minute": 48}
